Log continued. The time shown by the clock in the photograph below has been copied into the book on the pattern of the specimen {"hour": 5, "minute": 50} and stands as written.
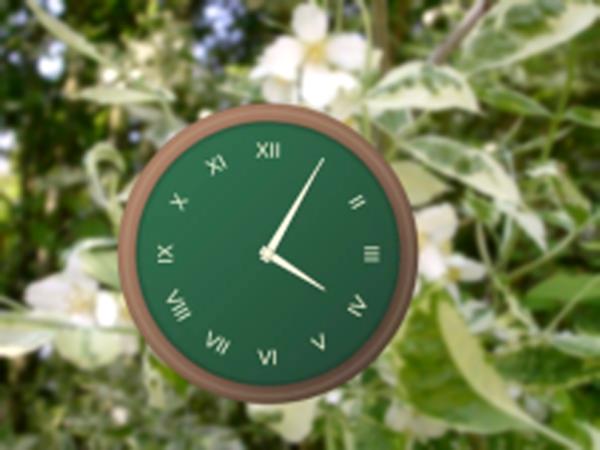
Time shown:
{"hour": 4, "minute": 5}
